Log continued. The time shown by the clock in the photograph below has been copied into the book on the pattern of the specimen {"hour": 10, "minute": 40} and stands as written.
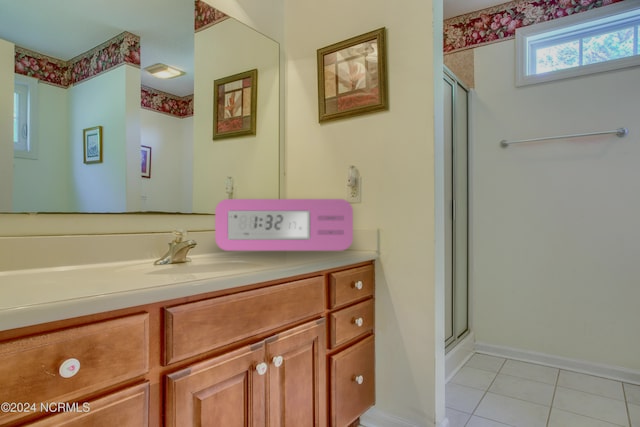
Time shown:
{"hour": 1, "minute": 32}
